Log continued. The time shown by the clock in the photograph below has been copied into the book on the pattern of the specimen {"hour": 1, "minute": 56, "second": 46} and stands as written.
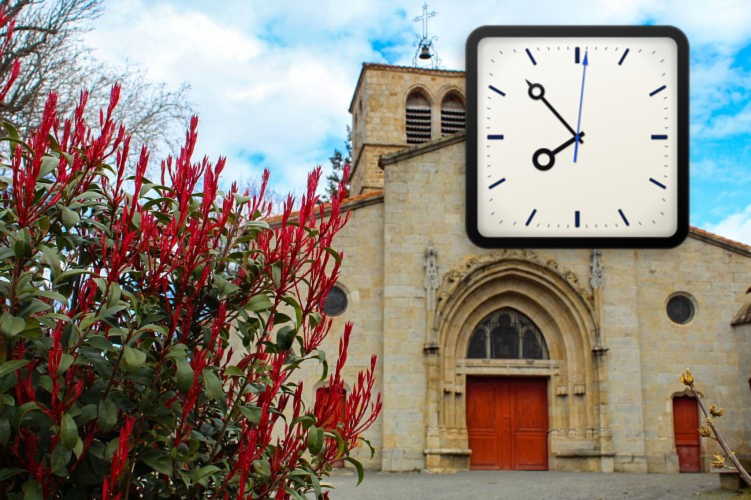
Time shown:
{"hour": 7, "minute": 53, "second": 1}
